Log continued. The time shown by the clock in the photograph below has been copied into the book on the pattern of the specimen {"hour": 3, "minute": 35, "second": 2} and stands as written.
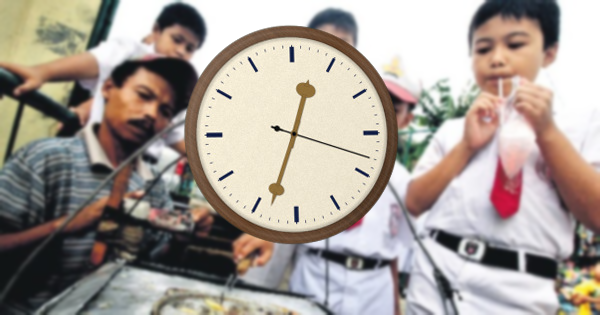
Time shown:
{"hour": 12, "minute": 33, "second": 18}
